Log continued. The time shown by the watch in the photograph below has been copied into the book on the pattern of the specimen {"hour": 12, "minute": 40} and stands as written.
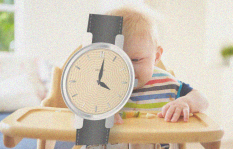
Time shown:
{"hour": 4, "minute": 1}
